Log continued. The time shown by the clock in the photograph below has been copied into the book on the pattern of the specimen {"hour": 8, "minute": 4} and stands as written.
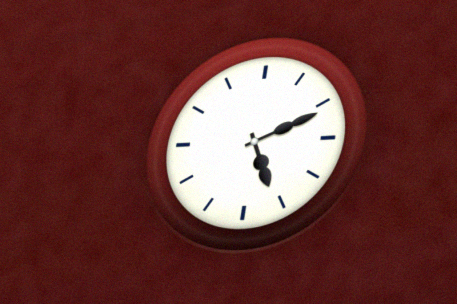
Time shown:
{"hour": 5, "minute": 11}
